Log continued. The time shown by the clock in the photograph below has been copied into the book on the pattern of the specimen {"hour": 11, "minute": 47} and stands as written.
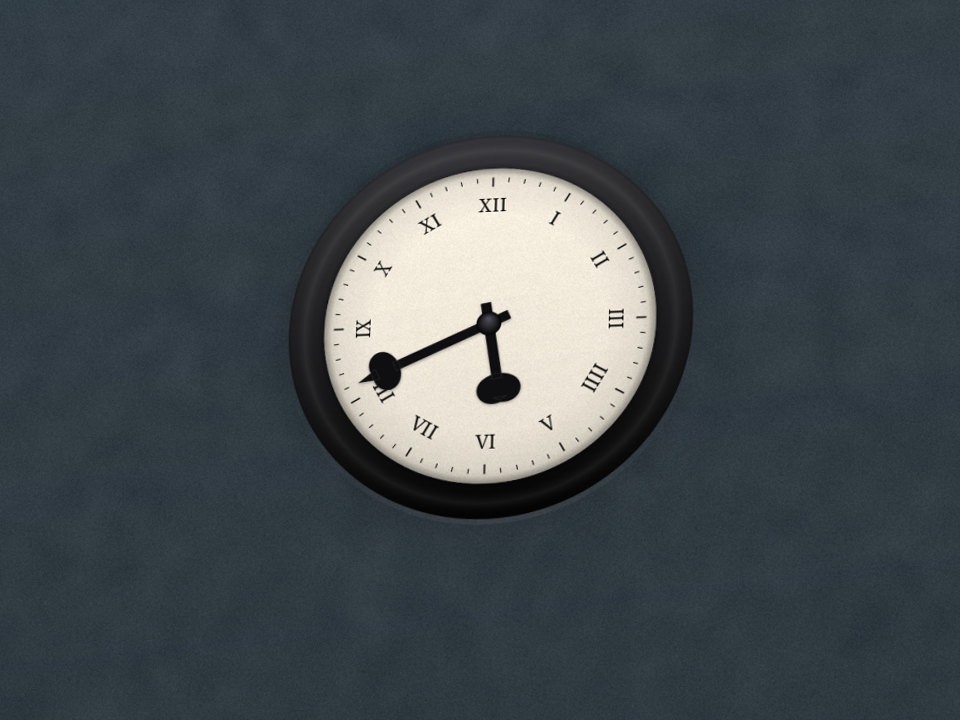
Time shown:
{"hour": 5, "minute": 41}
